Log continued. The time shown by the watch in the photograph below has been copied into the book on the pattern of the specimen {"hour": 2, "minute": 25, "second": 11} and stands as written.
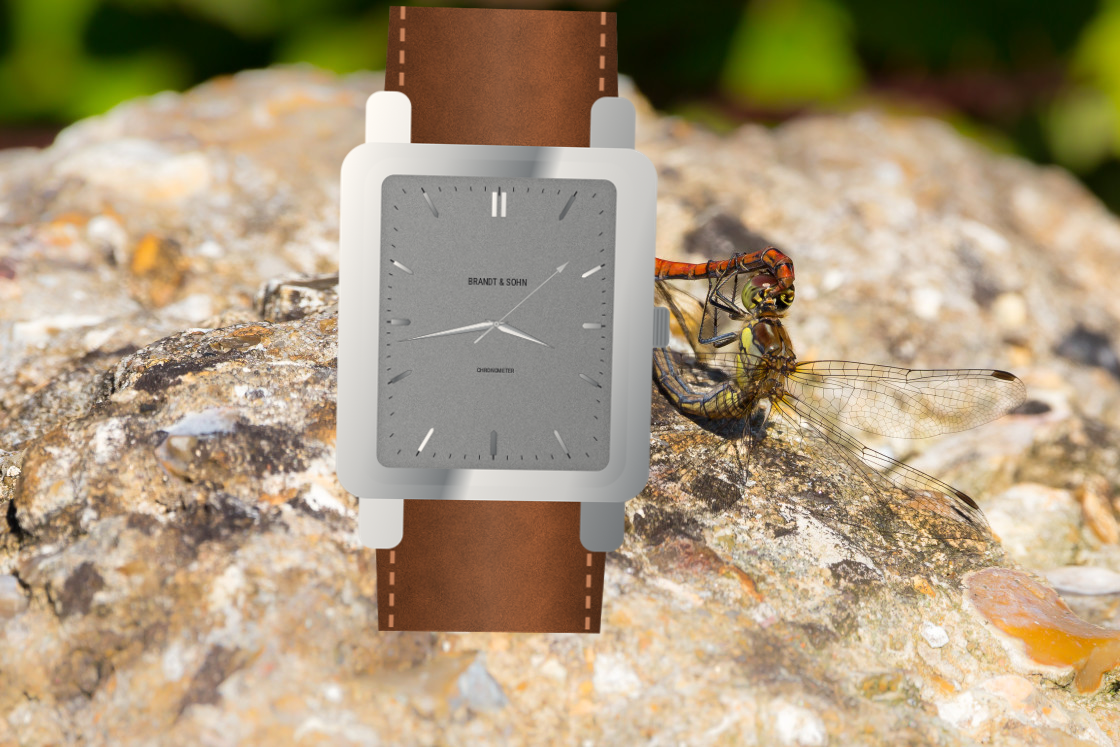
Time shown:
{"hour": 3, "minute": 43, "second": 8}
